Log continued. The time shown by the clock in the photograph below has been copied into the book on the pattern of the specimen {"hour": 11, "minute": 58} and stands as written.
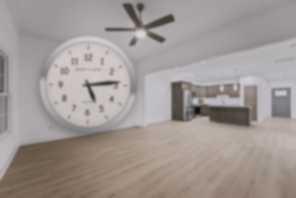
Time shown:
{"hour": 5, "minute": 14}
